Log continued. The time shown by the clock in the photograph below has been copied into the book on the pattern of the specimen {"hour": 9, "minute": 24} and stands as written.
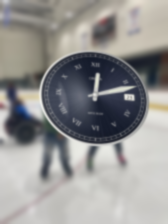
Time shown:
{"hour": 12, "minute": 12}
